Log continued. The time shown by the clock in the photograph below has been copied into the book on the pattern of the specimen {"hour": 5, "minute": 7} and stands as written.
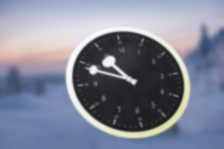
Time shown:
{"hour": 10, "minute": 49}
